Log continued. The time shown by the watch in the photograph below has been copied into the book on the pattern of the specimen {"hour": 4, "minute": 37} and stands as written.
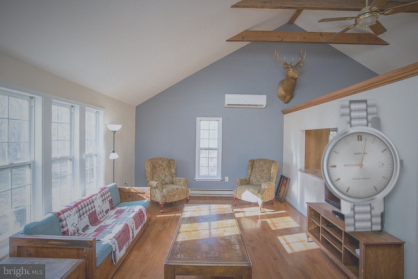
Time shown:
{"hour": 9, "minute": 2}
